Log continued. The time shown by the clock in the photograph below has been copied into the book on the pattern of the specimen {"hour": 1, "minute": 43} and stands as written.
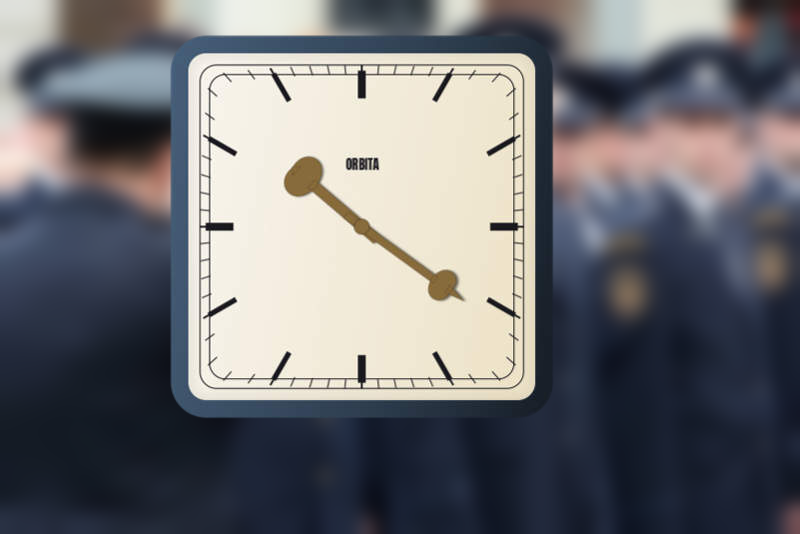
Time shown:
{"hour": 10, "minute": 21}
